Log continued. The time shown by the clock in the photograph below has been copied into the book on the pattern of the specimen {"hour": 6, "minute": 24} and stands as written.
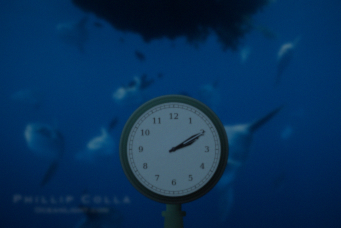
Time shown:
{"hour": 2, "minute": 10}
